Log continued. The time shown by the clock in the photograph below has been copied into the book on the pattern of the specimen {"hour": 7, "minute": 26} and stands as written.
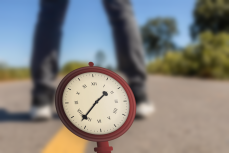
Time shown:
{"hour": 1, "minute": 37}
